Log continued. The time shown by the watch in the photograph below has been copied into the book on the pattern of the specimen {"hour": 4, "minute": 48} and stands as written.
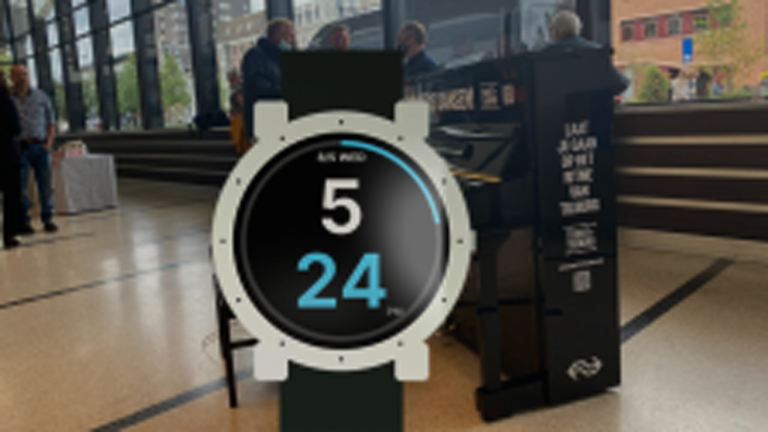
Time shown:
{"hour": 5, "minute": 24}
